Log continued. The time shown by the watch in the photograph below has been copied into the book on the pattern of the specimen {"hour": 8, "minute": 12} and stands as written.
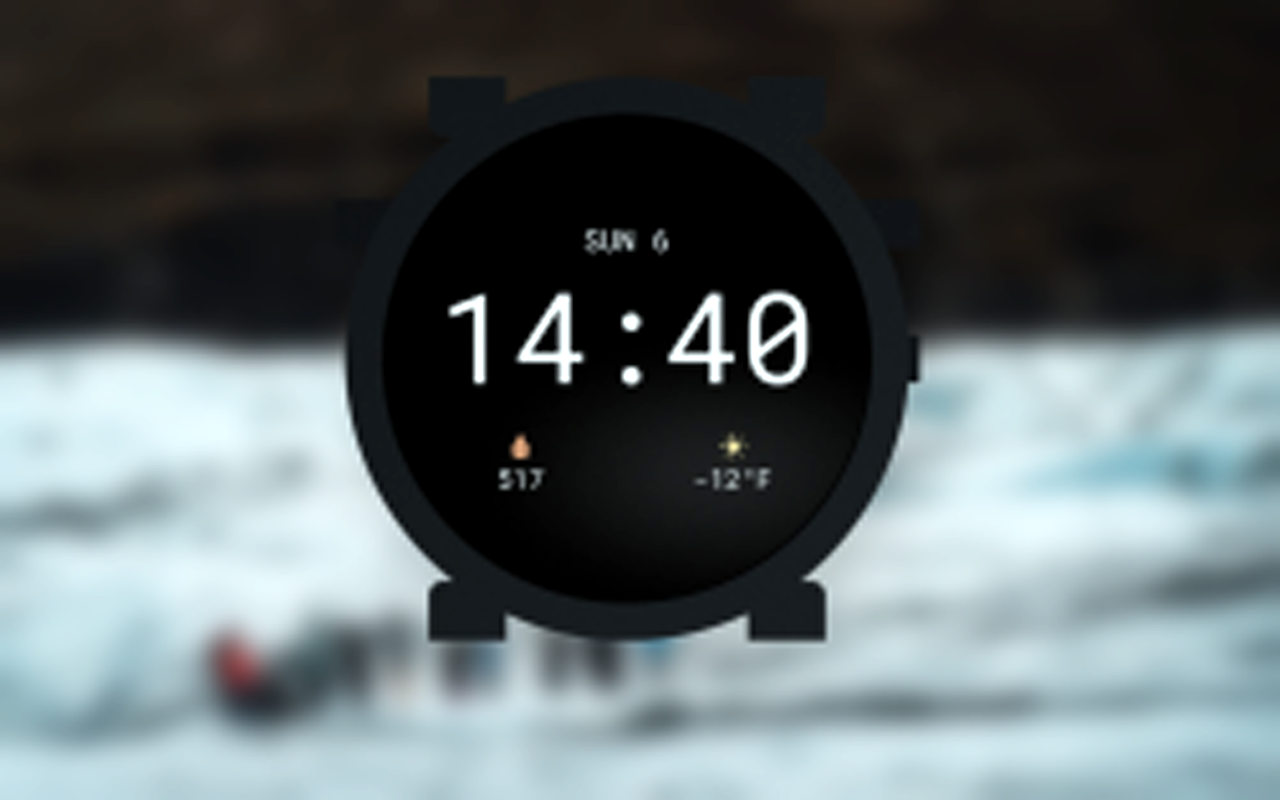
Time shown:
{"hour": 14, "minute": 40}
